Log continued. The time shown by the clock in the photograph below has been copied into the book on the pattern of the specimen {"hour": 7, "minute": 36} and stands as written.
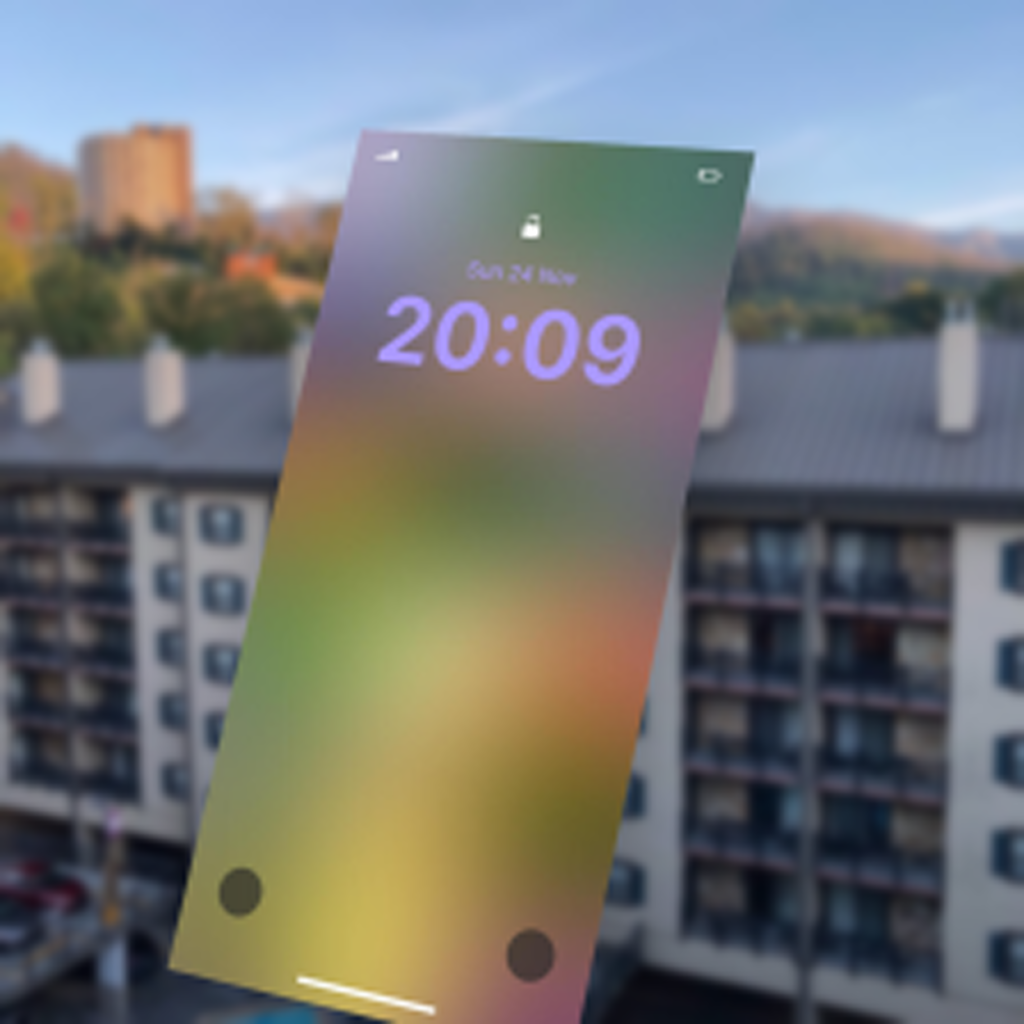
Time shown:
{"hour": 20, "minute": 9}
